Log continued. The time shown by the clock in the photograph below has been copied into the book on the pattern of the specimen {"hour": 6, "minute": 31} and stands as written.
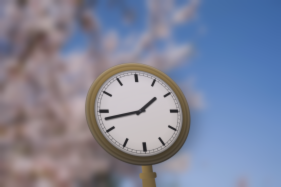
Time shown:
{"hour": 1, "minute": 43}
